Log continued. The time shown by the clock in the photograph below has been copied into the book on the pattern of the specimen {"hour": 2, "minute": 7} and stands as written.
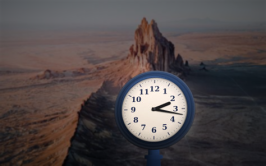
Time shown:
{"hour": 2, "minute": 17}
